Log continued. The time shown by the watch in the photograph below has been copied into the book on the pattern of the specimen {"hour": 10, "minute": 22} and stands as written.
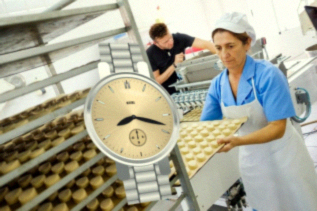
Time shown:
{"hour": 8, "minute": 18}
